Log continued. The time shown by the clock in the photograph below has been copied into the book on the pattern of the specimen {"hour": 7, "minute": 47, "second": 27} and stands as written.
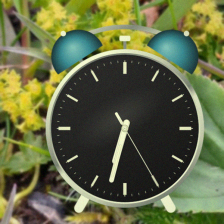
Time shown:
{"hour": 6, "minute": 32, "second": 25}
